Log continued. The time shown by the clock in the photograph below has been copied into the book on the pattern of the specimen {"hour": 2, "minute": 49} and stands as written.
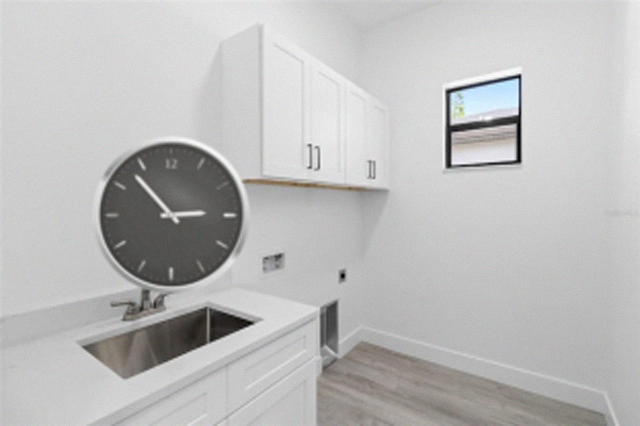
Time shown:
{"hour": 2, "minute": 53}
